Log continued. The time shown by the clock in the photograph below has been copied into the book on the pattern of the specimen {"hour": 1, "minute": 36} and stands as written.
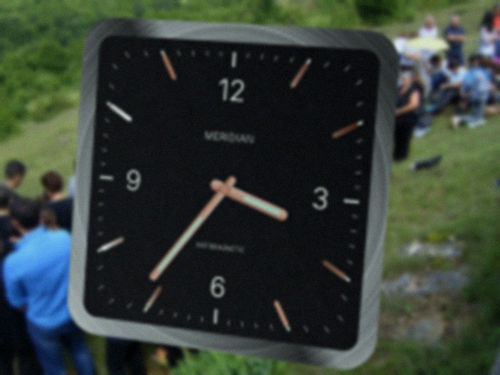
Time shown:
{"hour": 3, "minute": 36}
